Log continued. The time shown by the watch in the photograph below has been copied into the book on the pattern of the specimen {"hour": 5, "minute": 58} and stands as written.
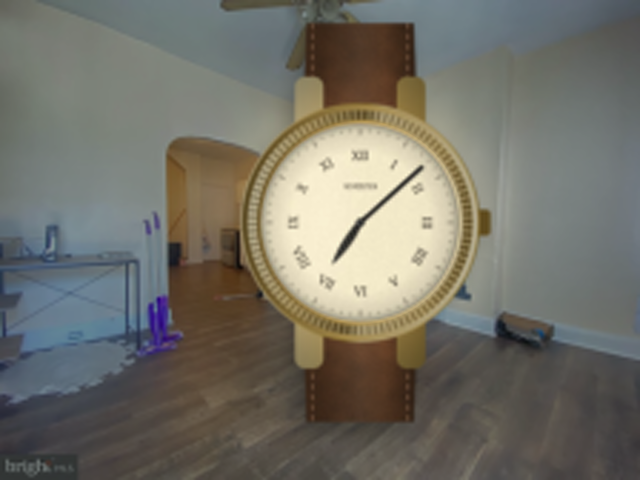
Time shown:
{"hour": 7, "minute": 8}
